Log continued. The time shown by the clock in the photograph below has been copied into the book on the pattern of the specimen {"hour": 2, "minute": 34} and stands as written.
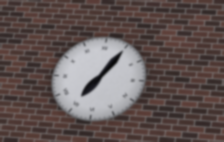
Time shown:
{"hour": 7, "minute": 5}
